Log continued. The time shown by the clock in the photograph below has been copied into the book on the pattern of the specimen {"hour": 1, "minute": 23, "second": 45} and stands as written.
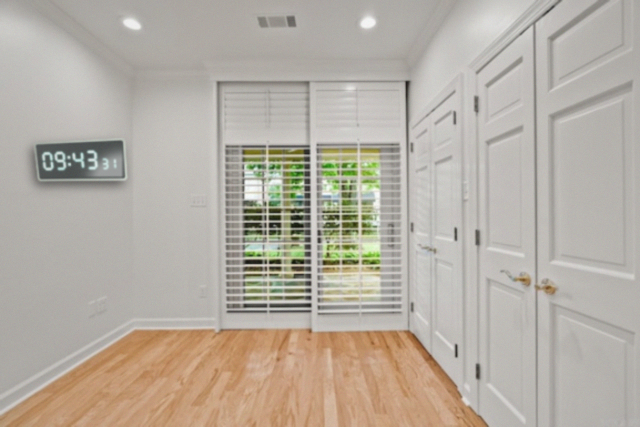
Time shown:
{"hour": 9, "minute": 43, "second": 31}
